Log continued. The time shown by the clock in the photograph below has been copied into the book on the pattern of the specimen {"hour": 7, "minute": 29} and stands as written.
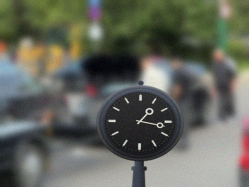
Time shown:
{"hour": 1, "minute": 17}
